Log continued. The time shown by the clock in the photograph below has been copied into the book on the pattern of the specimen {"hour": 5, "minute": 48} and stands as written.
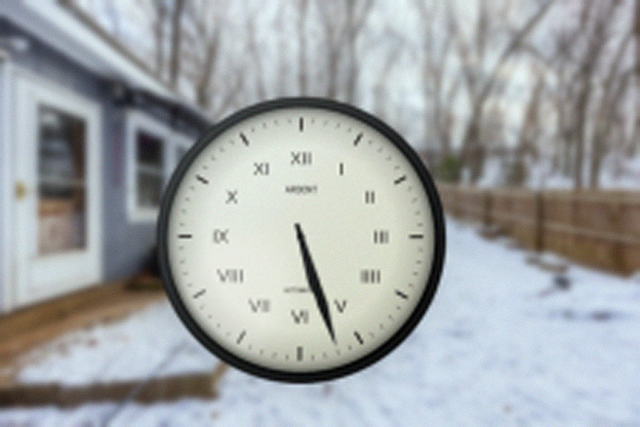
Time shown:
{"hour": 5, "minute": 27}
